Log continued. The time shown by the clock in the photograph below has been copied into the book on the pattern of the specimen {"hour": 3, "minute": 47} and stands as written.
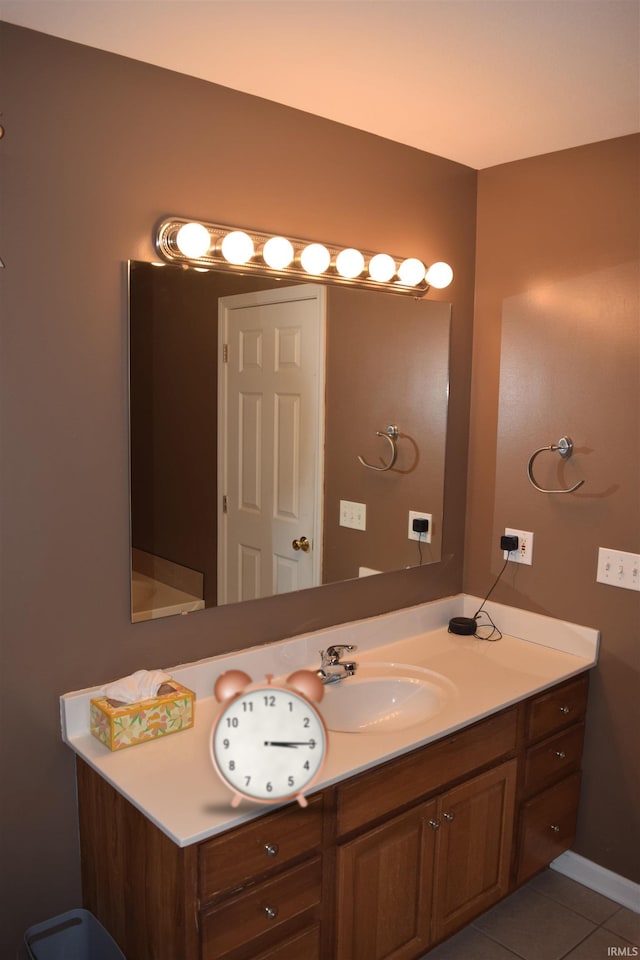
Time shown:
{"hour": 3, "minute": 15}
